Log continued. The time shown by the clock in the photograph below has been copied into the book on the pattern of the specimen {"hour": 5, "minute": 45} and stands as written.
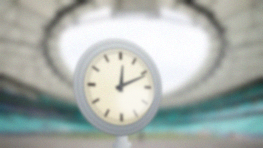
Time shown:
{"hour": 12, "minute": 11}
